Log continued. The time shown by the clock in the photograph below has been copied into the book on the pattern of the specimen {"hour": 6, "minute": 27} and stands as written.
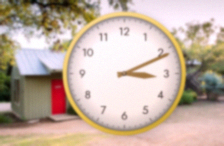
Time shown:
{"hour": 3, "minute": 11}
